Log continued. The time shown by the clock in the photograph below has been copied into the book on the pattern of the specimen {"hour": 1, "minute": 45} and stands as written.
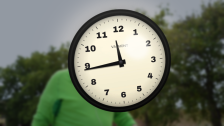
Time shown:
{"hour": 11, "minute": 44}
